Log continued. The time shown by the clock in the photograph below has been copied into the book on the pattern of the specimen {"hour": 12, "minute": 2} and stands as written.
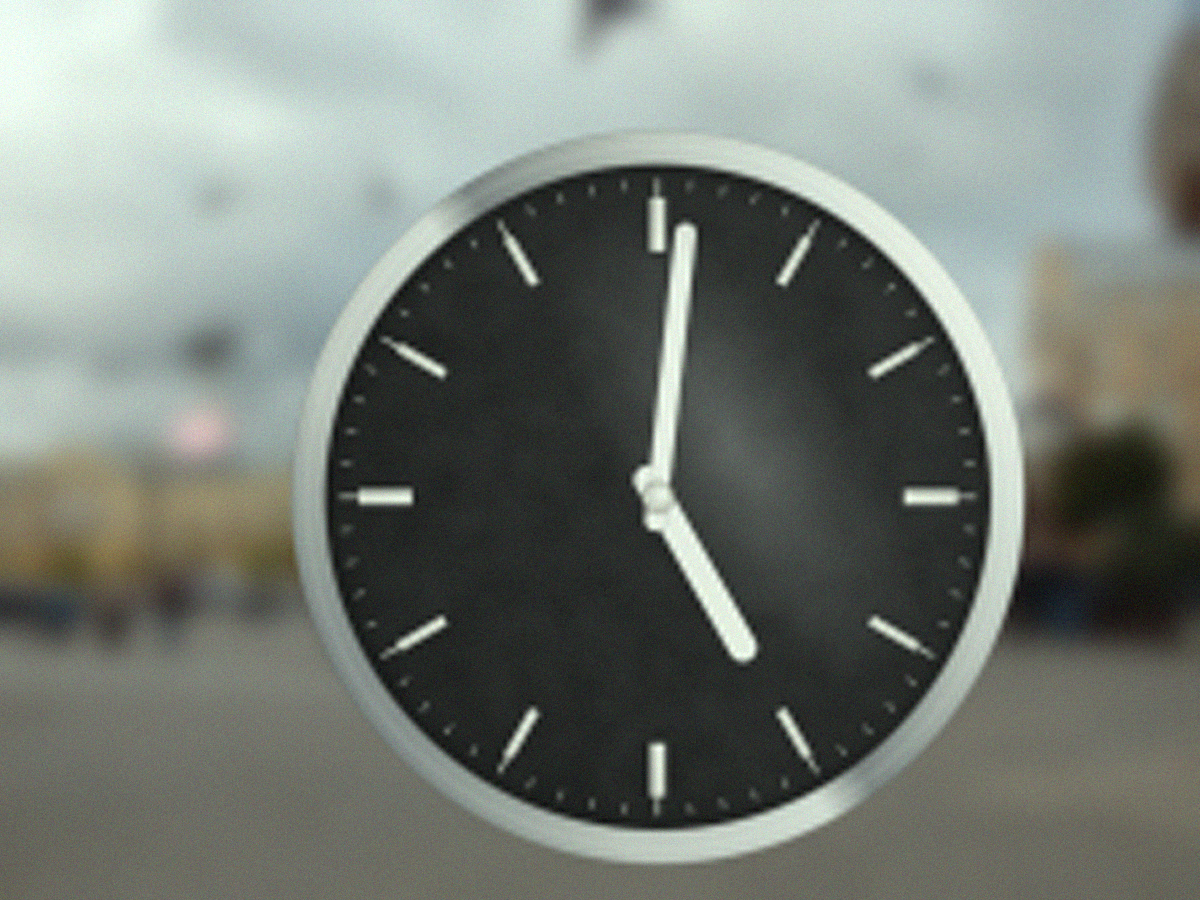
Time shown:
{"hour": 5, "minute": 1}
